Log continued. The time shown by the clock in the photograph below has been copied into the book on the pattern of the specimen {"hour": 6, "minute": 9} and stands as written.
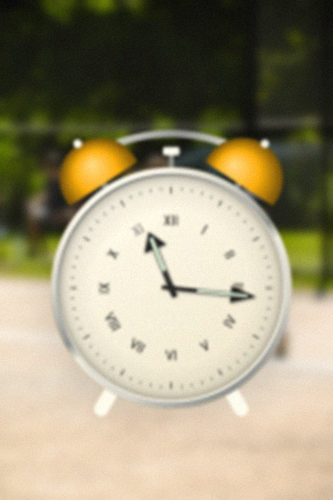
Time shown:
{"hour": 11, "minute": 16}
